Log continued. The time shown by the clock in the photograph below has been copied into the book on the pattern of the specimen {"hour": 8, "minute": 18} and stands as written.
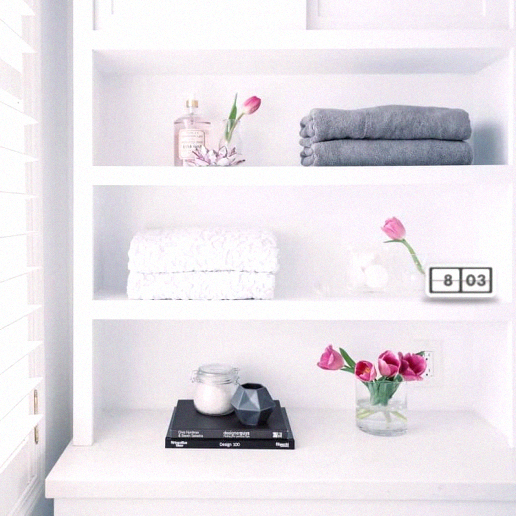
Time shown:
{"hour": 8, "minute": 3}
